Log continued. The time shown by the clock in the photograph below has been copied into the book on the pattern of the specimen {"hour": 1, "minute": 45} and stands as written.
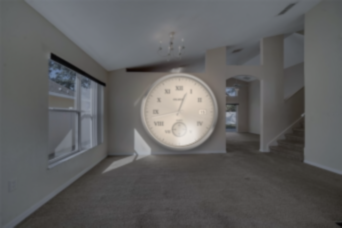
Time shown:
{"hour": 12, "minute": 43}
